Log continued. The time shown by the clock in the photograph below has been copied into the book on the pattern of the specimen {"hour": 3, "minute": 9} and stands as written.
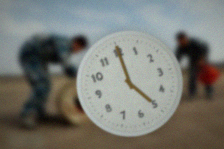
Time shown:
{"hour": 5, "minute": 0}
